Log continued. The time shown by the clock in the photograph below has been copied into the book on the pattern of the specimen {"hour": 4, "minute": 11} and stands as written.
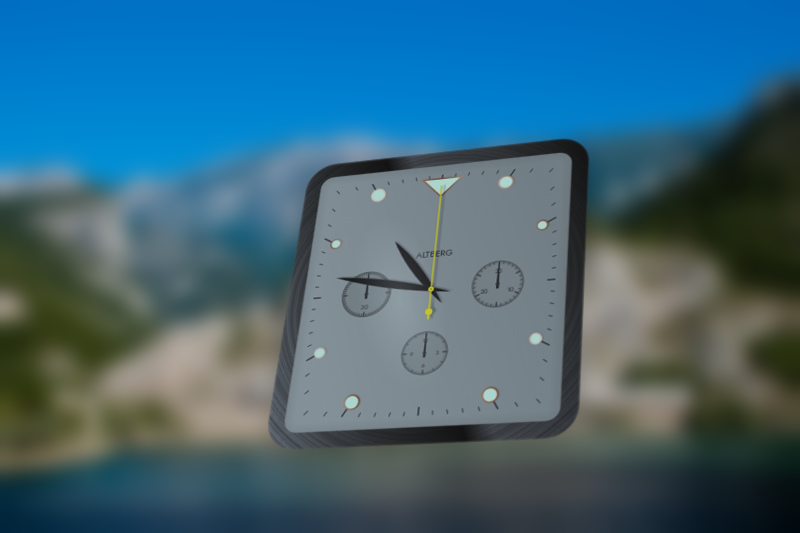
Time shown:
{"hour": 10, "minute": 47}
